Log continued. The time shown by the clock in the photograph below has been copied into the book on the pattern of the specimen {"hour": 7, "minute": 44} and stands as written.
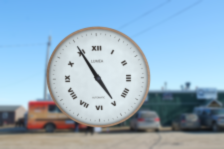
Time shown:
{"hour": 4, "minute": 55}
